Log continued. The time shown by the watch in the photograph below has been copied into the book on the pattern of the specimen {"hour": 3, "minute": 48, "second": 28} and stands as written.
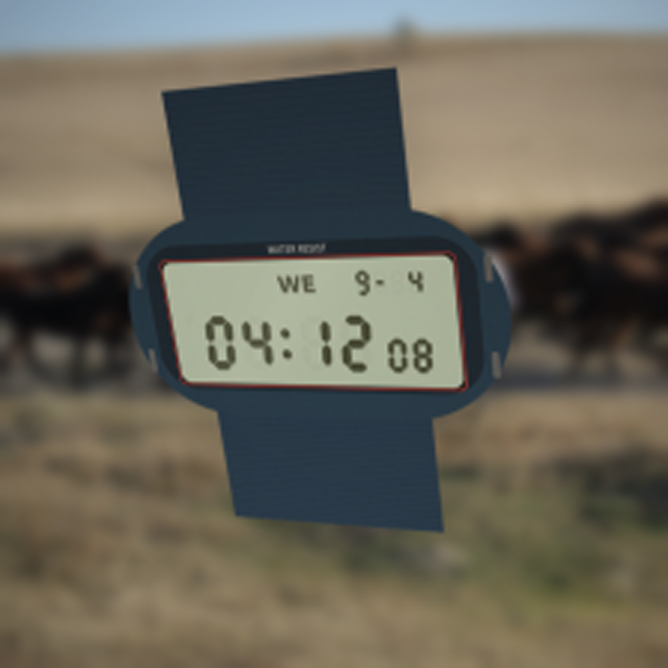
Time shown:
{"hour": 4, "minute": 12, "second": 8}
